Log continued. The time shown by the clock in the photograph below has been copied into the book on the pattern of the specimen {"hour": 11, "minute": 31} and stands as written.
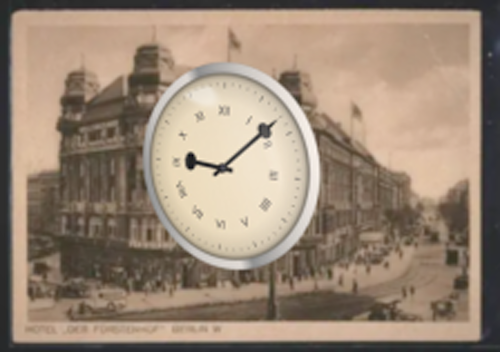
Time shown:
{"hour": 9, "minute": 8}
